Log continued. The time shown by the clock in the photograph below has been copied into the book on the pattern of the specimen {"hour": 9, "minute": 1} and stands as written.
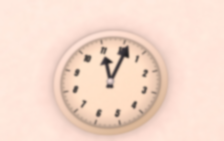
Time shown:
{"hour": 11, "minute": 1}
